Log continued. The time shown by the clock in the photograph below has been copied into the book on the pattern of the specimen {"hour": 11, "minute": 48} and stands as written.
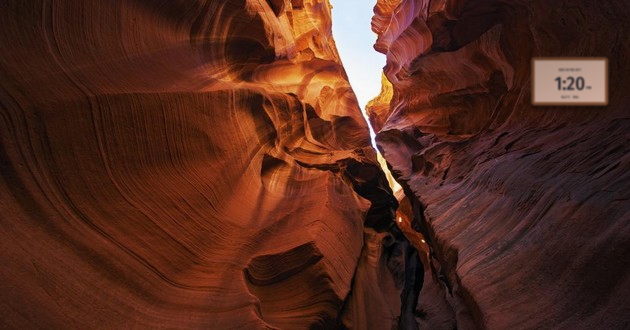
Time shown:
{"hour": 1, "minute": 20}
